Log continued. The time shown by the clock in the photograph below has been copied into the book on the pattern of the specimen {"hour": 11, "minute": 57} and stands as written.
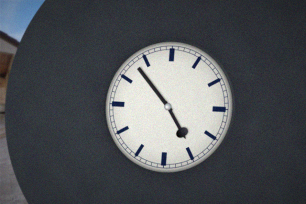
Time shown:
{"hour": 4, "minute": 53}
